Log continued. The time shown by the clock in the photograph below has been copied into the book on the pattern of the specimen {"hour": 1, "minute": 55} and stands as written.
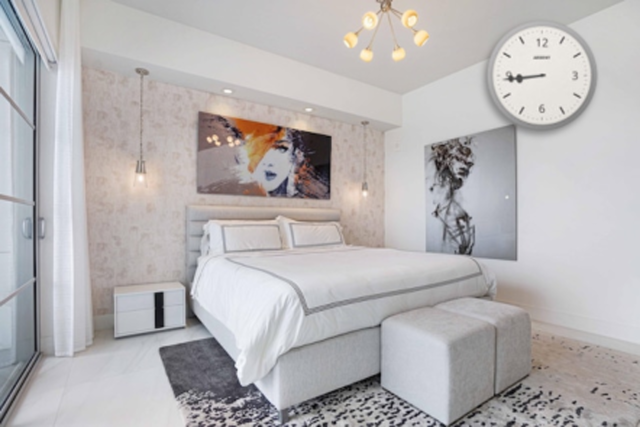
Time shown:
{"hour": 8, "minute": 44}
